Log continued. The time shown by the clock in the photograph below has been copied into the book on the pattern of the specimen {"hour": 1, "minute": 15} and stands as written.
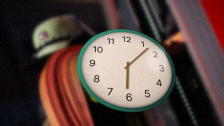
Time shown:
{"hour": 6, "minute": 7}
